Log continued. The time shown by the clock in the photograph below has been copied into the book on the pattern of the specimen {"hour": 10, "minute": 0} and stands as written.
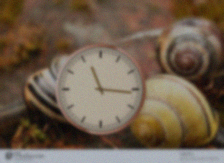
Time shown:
{"hour": 11, "minute": 16}
